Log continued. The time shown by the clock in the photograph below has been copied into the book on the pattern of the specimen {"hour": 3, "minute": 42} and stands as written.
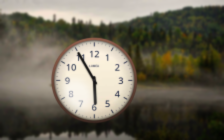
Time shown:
{"hour": 5, "minute": 55}
